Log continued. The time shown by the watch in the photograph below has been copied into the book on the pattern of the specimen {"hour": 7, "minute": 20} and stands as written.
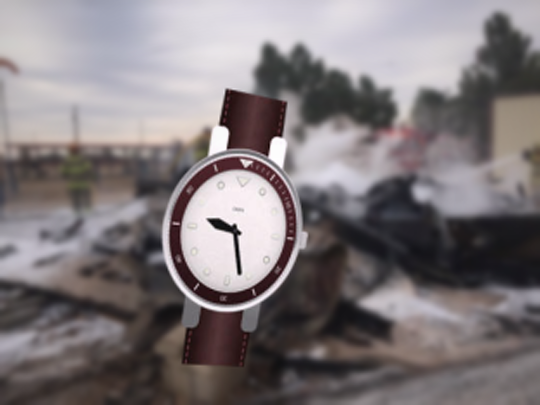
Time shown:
{"hour": 9, "minute": 27}
